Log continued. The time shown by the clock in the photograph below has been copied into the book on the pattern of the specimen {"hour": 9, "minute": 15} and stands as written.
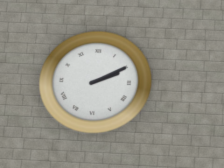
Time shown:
{"hour": 2, "minute": 10}
